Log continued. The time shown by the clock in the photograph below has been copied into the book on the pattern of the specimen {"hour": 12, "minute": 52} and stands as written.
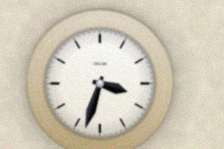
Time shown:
{"hour": 3, "minute": 33}
